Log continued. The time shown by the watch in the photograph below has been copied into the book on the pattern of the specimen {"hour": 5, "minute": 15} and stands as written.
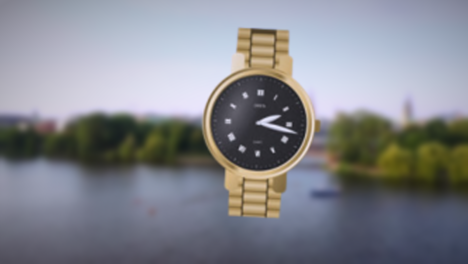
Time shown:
{"hour": 2, "minute": 17}
